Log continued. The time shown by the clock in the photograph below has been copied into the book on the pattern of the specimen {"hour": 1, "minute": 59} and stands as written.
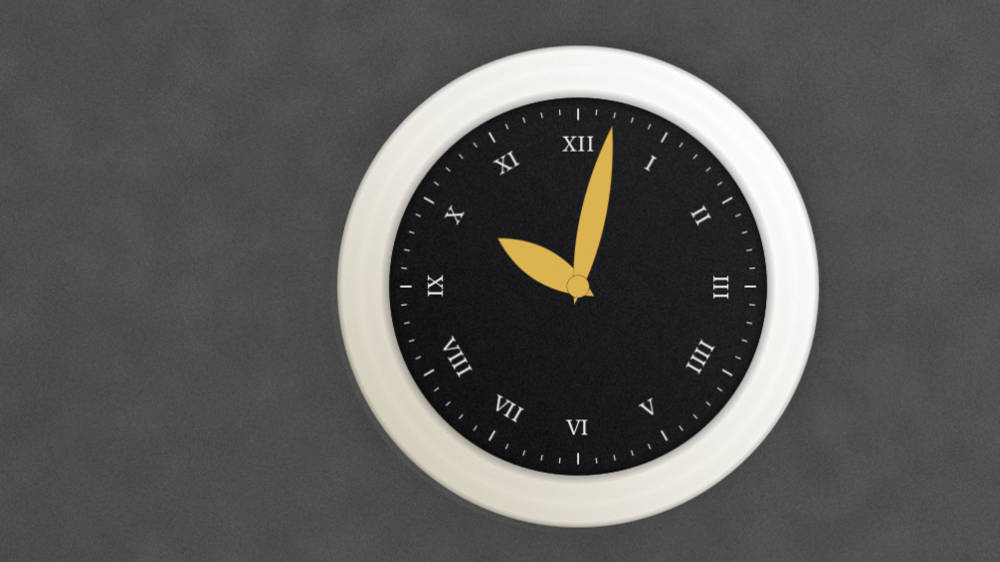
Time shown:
{"hour": 10, "minute": 2}
